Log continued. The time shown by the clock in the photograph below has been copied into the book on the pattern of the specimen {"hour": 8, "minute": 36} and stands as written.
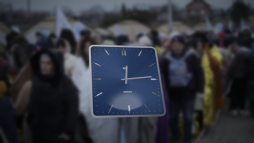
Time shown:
{"hour": 12, "minute": 14}
